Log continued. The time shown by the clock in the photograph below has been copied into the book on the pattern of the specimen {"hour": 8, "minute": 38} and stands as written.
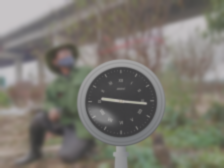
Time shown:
{"hour": 9, "minute": 16}
